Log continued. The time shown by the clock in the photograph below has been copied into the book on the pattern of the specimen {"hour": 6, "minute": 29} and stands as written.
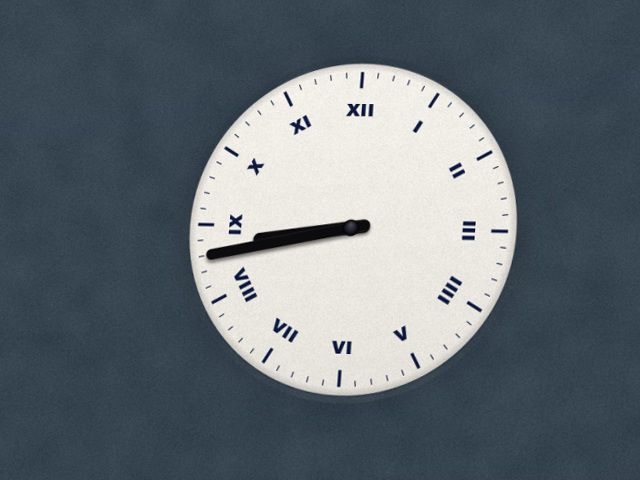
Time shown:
{"hour": 8, "minute": 43}
